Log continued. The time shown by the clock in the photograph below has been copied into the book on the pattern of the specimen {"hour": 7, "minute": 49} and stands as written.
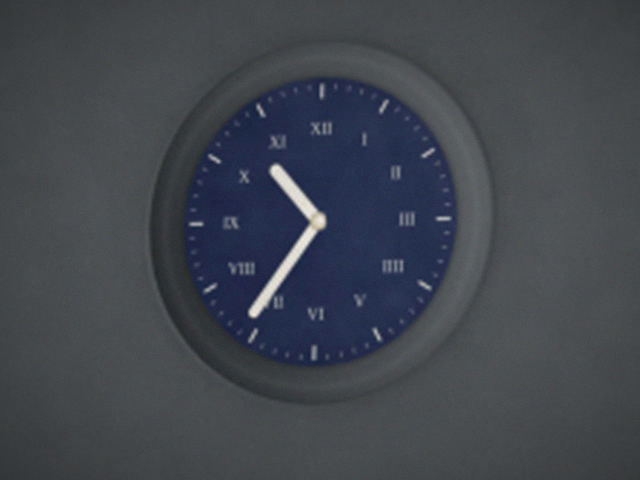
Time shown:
{"hour": 10, "minute": 36}
